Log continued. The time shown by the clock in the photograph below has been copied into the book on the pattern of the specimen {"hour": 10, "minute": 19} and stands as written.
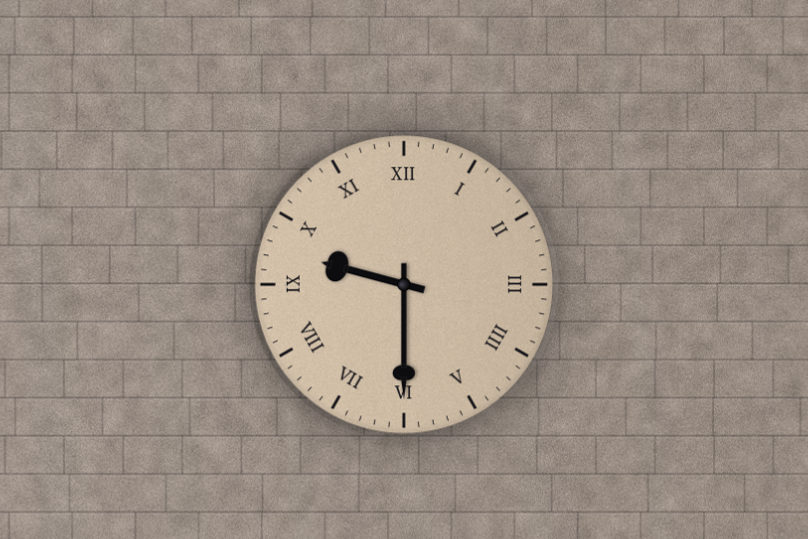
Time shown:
{"hour": 9, "minute": 30}
